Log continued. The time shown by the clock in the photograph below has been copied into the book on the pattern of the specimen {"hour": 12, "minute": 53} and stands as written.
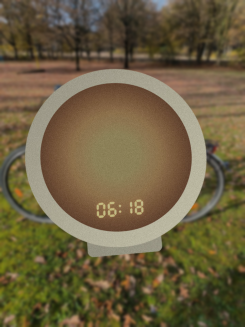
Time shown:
{"hour": 6, "minute": 18}
